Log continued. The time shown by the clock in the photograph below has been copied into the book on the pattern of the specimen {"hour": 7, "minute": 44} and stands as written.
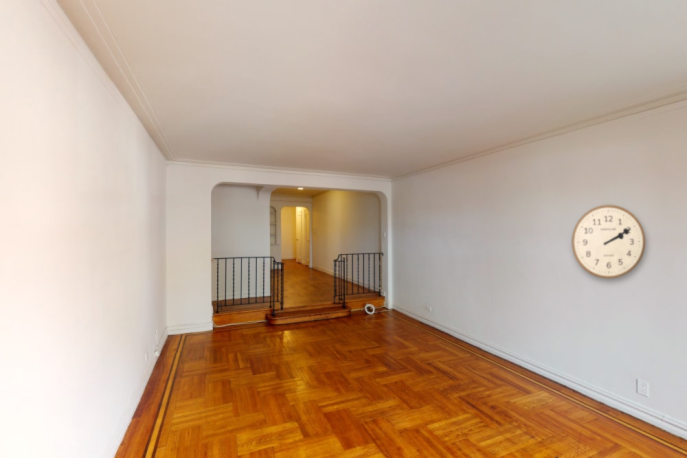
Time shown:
{"hour": 2, "minute": 10}
